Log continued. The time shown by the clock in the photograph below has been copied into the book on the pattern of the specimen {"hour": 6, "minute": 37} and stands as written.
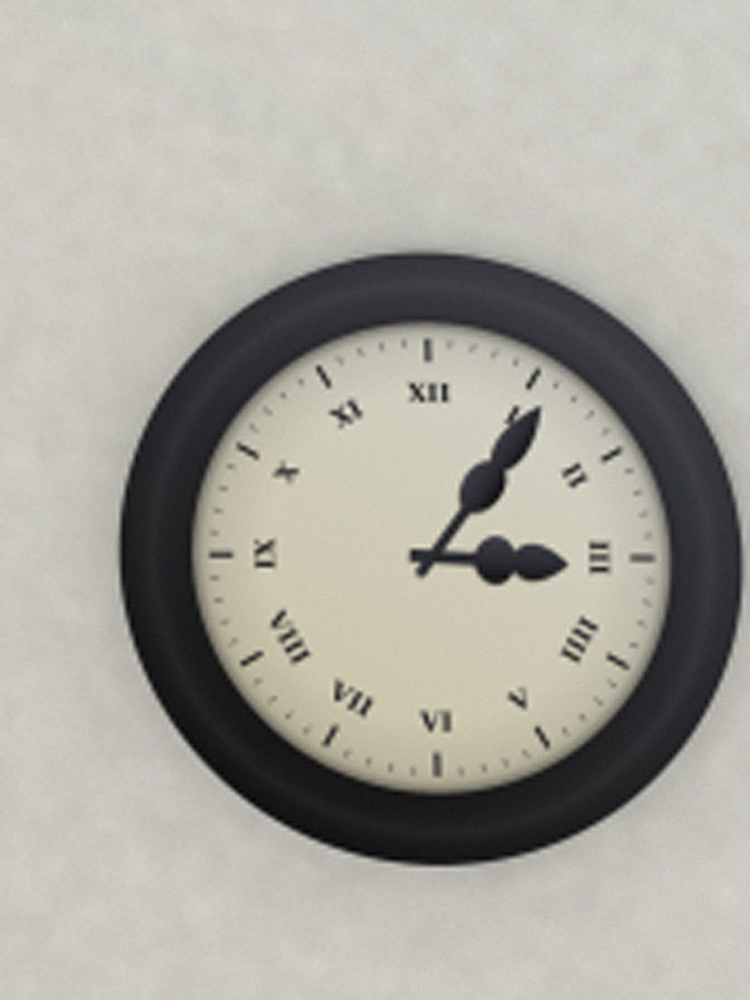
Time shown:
{"hour": 3, "minute": 6}
